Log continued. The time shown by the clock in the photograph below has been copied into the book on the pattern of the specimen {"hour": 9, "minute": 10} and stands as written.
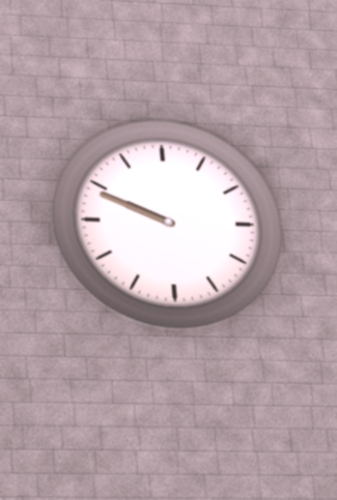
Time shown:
{"hour": 9, "minute": 49}
